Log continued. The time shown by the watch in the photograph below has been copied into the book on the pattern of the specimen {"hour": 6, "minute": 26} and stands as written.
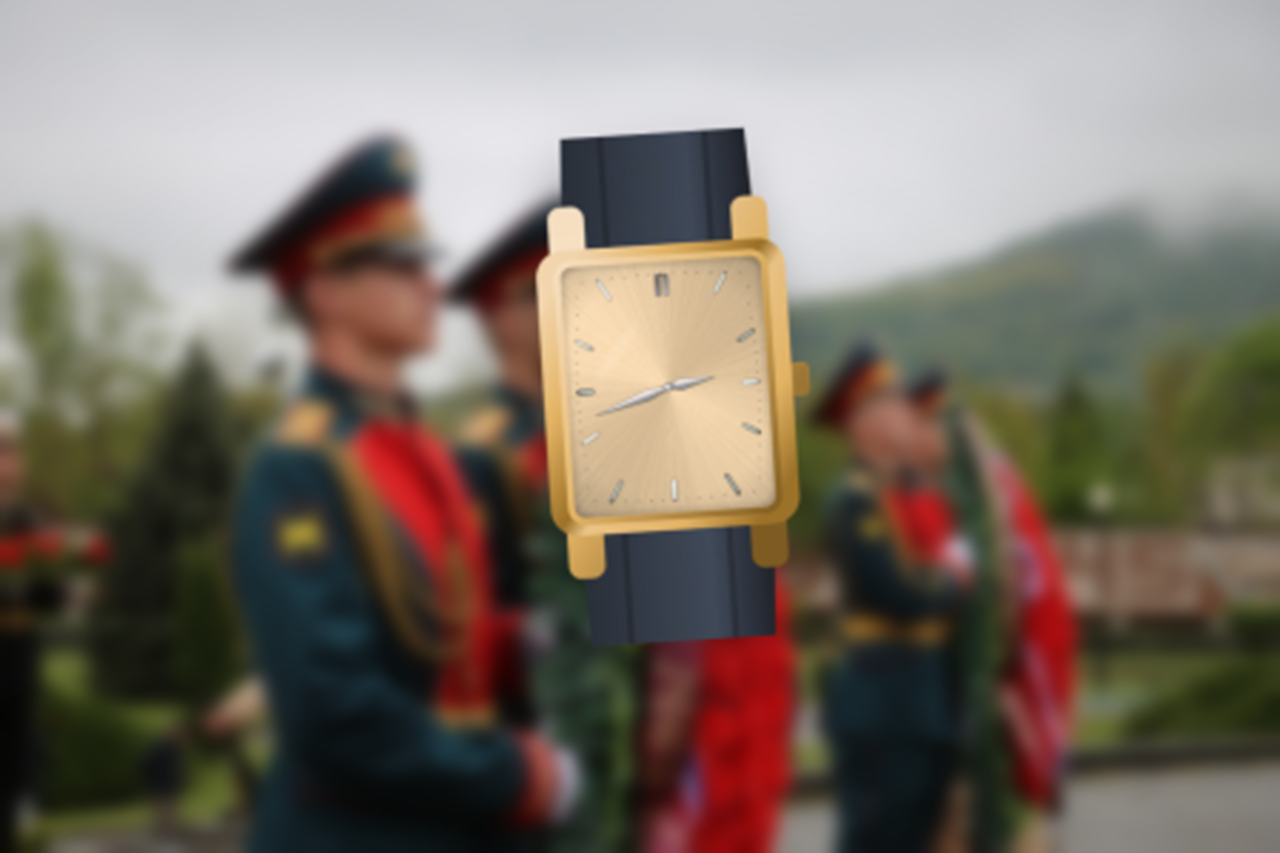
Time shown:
{"hour": 2, "minute": 42}
